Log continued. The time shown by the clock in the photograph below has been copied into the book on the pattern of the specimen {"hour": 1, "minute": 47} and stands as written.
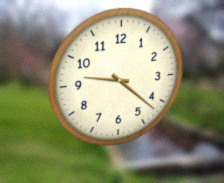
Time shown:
{"hour": 9, "minute": 22}
